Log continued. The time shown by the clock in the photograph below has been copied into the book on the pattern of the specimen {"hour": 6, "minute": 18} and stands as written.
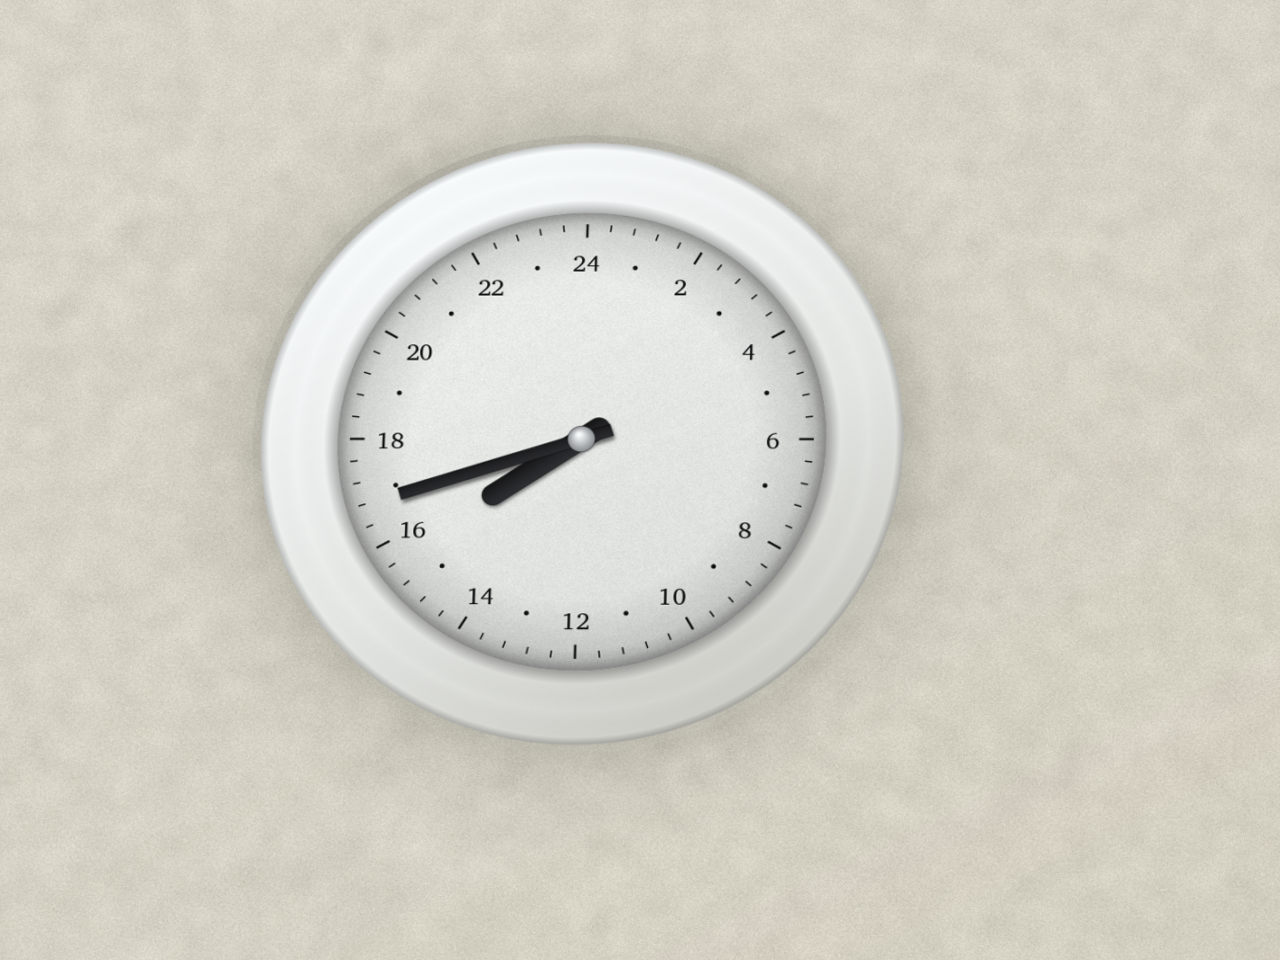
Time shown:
{"hour": 15, "minute": 42}
